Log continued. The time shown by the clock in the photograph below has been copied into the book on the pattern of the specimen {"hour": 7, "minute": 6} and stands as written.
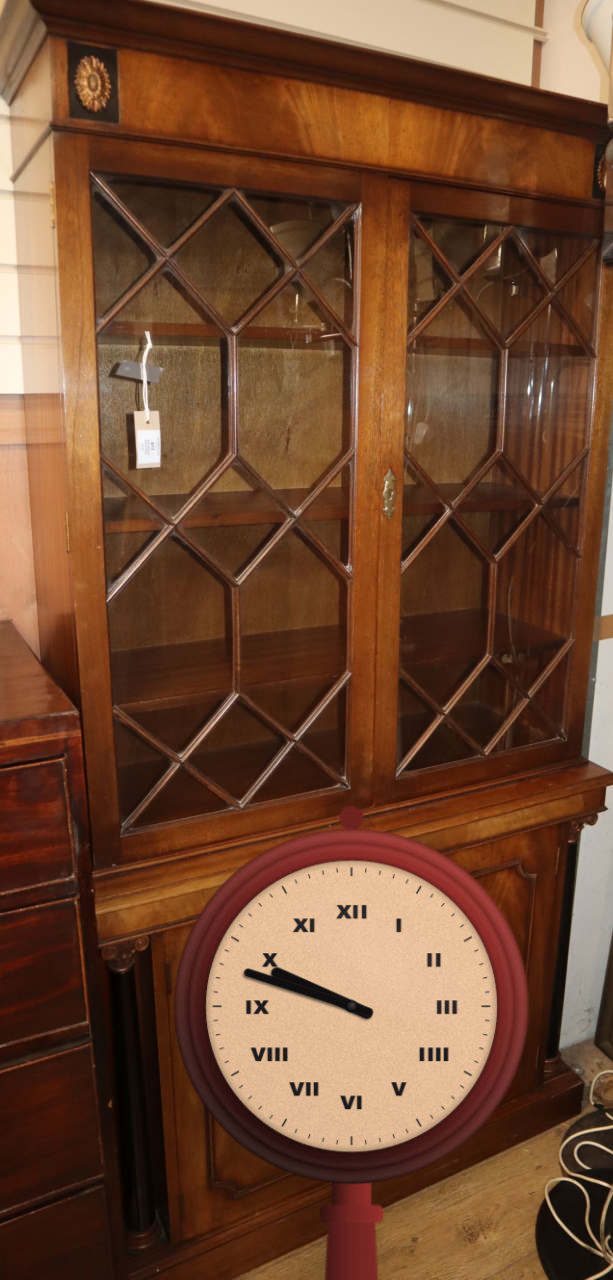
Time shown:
{"hour": 9, "minute": 48}
